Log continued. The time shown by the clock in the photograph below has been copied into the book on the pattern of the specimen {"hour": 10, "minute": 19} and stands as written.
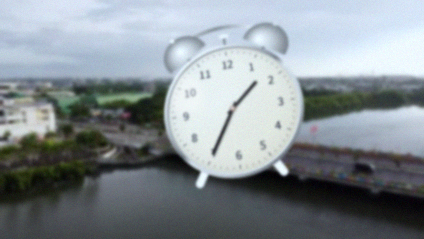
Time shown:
{"hour": 1, "minute": 35}
